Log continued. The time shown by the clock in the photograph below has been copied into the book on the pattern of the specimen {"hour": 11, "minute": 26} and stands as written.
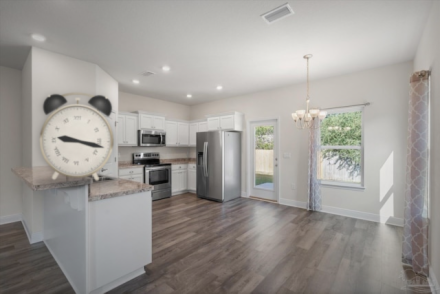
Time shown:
{"hour": 9, "minute": 17}
